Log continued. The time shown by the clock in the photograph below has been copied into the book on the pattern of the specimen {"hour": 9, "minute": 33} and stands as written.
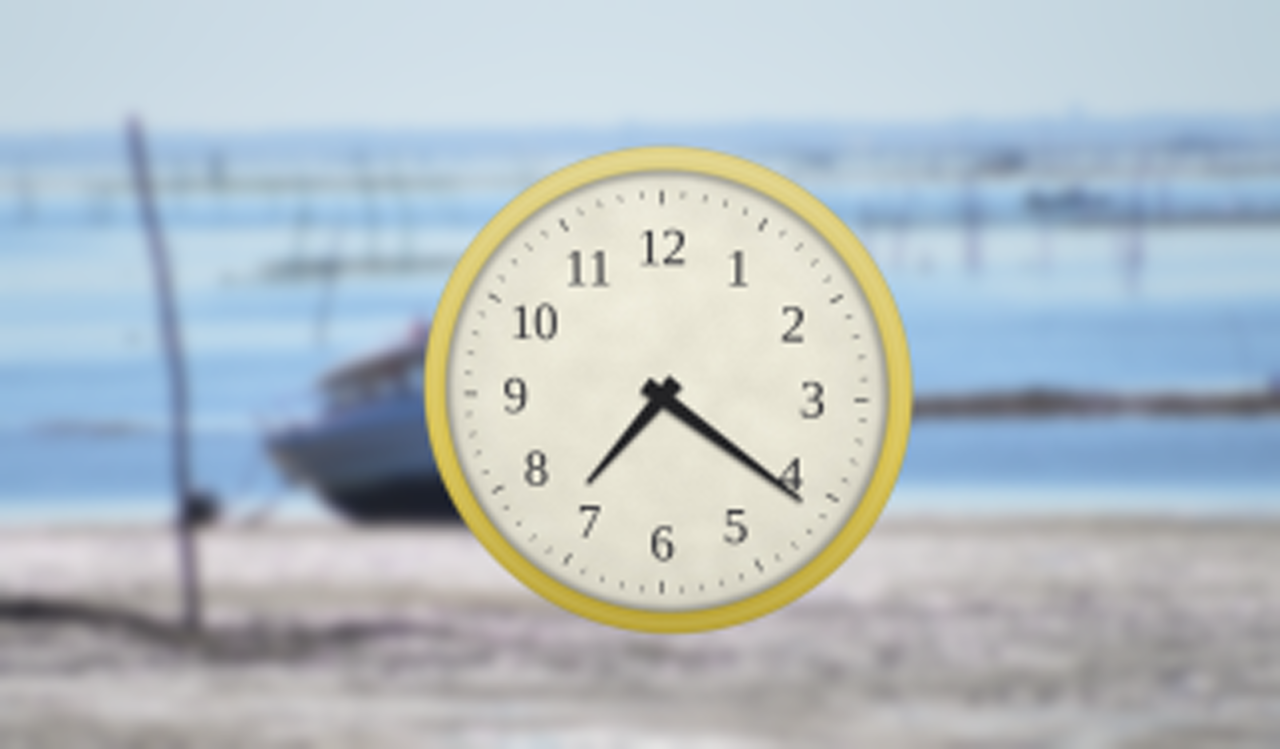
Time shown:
{"hour": 7, "minute": 21}
